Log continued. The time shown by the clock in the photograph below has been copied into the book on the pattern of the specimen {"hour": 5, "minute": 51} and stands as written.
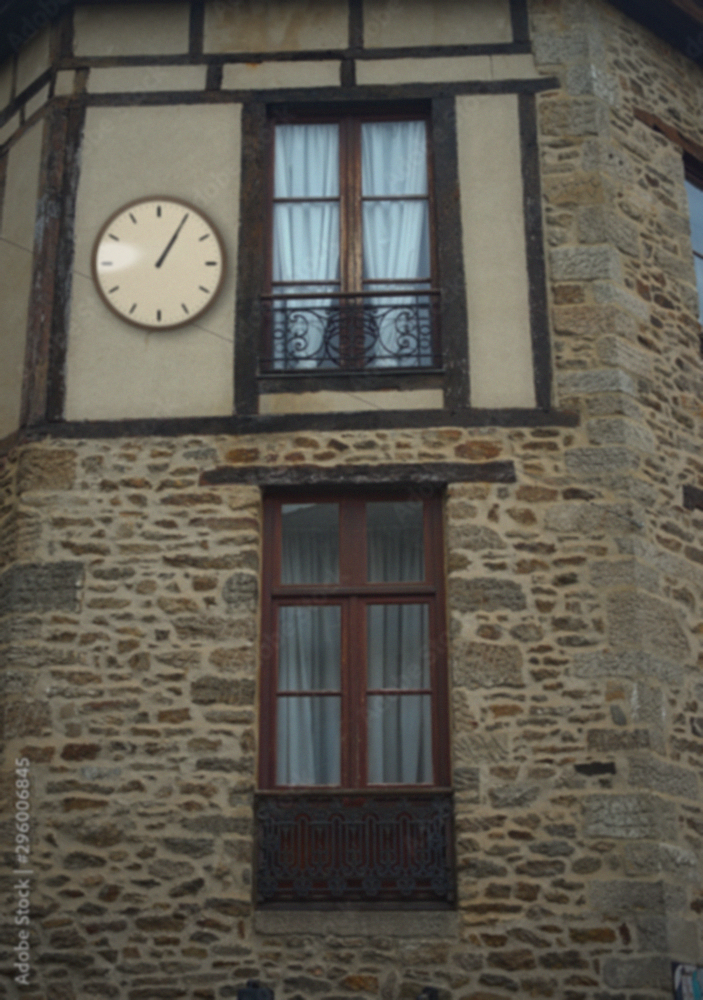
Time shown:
{"hour": 1, "minute": 5}
